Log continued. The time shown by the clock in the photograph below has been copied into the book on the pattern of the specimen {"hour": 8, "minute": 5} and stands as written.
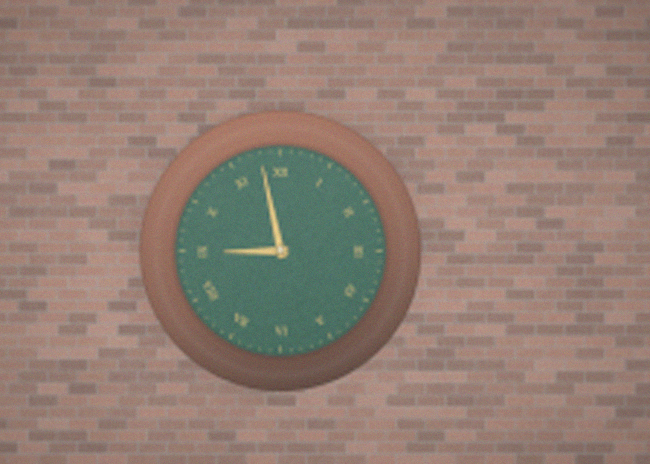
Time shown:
{"hour": 8, "minute": 58}
